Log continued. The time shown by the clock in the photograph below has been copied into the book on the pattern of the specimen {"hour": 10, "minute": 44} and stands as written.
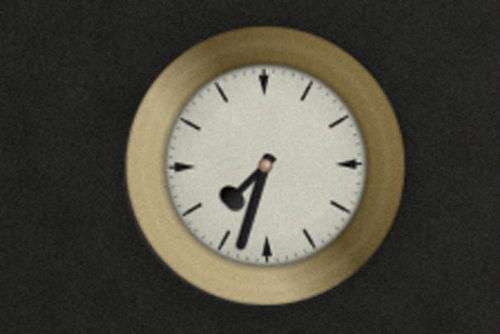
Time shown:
{"hour": 7, "minute": 33}
